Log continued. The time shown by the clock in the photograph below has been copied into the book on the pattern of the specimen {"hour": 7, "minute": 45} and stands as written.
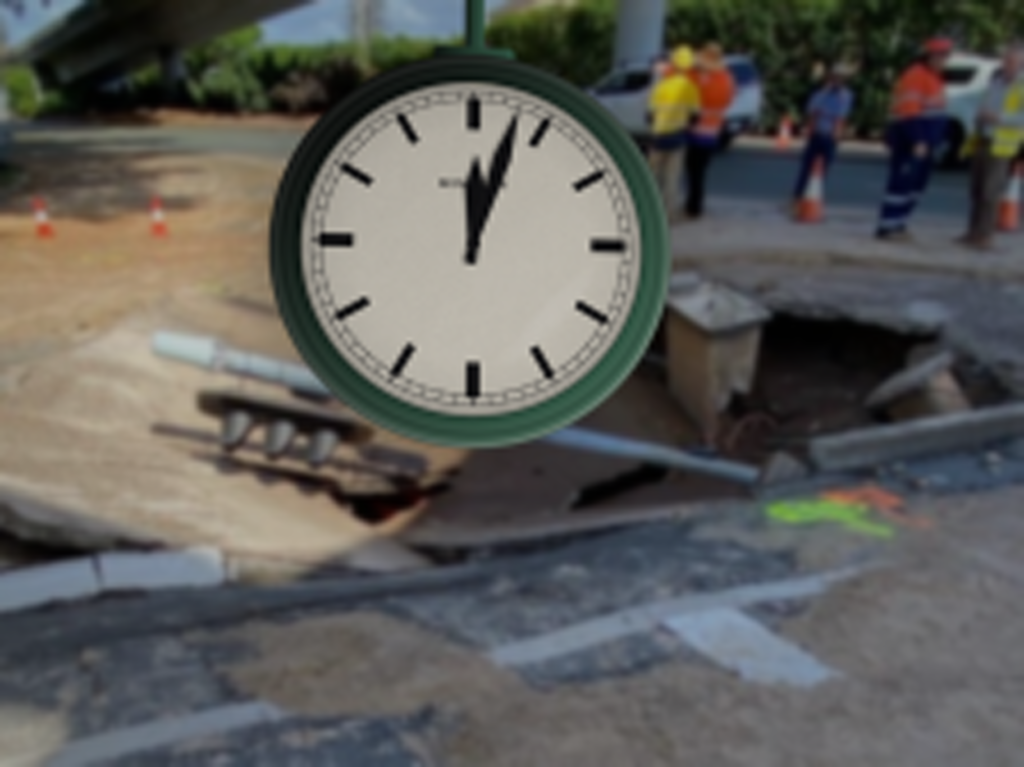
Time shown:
{"hour": 12, "minute": 3}
